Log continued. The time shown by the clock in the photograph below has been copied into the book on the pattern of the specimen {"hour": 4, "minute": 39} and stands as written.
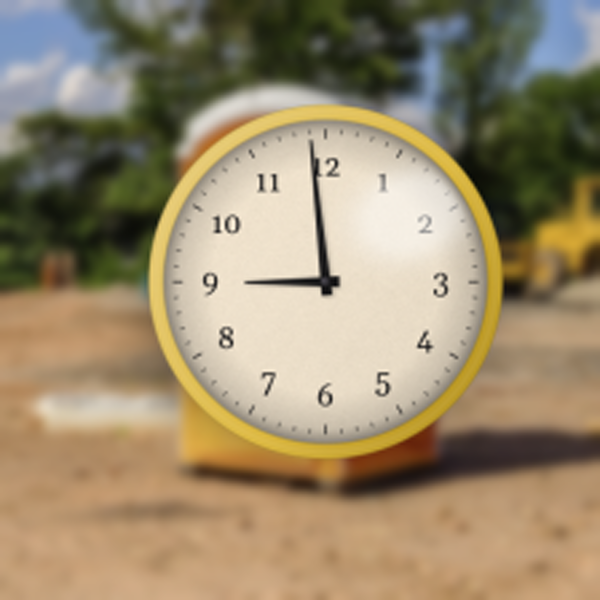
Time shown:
{"hour": 8, "minute": 59}
